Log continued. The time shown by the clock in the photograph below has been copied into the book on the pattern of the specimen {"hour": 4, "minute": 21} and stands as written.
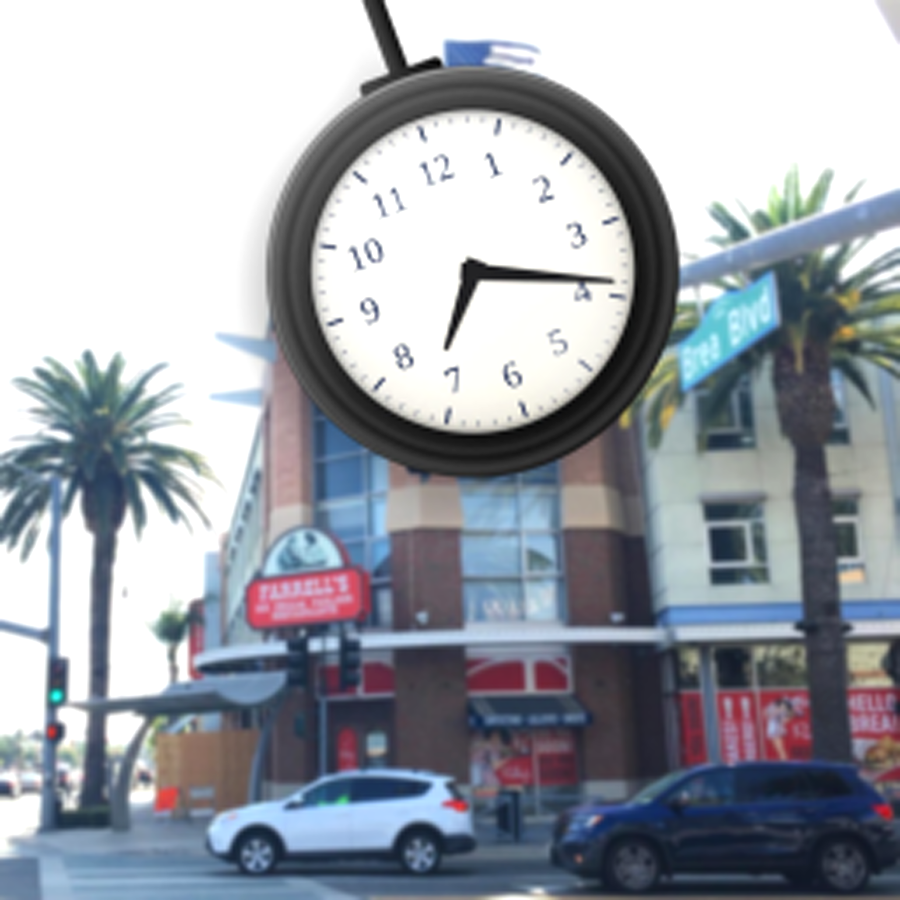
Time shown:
{"hour": 7, "minute": 19}
